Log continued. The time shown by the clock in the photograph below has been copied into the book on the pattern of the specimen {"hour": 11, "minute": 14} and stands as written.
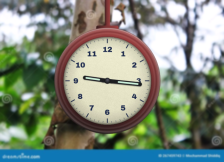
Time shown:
{"hour": 9, "minute": 16}
